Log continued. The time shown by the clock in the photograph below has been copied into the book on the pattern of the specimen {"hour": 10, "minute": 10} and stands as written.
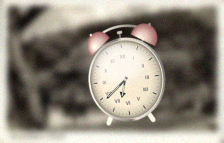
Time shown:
{"hour": 6, "minute": 39}
